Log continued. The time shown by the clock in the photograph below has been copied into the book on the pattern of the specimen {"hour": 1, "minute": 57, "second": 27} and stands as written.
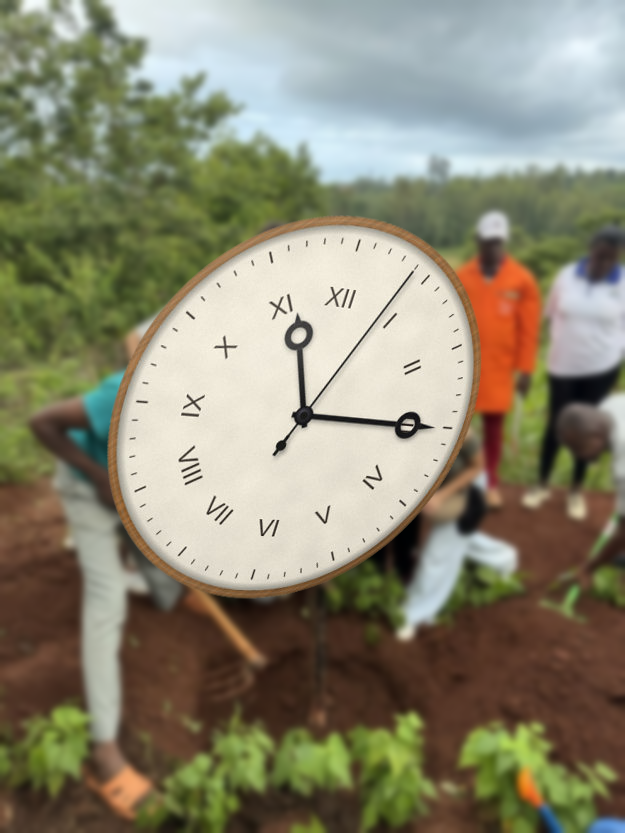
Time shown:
{"hour": 11, "minute": 15, "second": 4}
